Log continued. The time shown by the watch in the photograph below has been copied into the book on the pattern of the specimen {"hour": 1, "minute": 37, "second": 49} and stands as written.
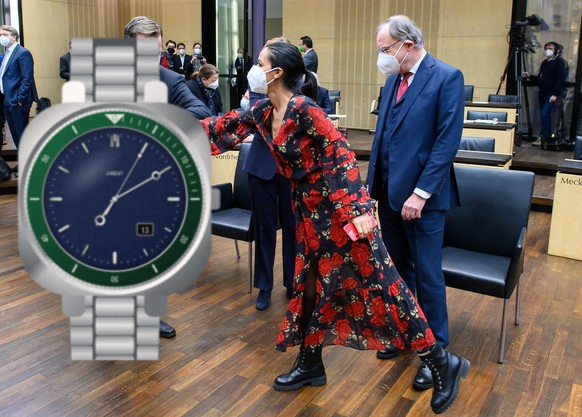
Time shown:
{"hour": 7, "minute": 10, "second": 5}
